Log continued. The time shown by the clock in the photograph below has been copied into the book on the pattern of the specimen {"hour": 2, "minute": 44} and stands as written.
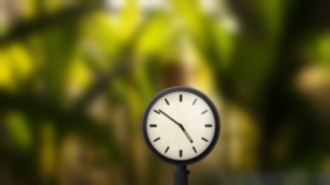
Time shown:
{"hour": 4, "minute": 51}
